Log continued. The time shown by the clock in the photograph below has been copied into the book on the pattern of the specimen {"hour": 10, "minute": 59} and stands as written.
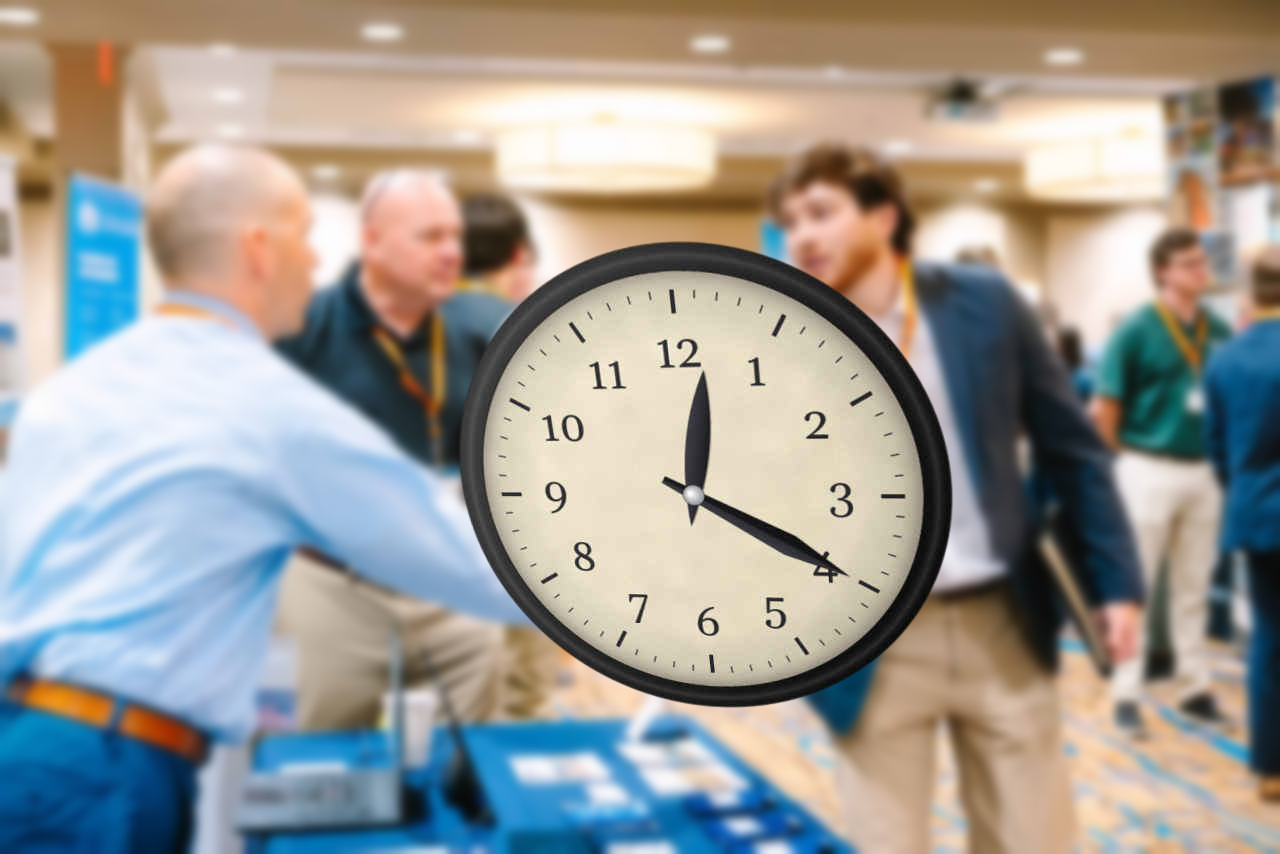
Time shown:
{"hour": 12, "minute": 20}
